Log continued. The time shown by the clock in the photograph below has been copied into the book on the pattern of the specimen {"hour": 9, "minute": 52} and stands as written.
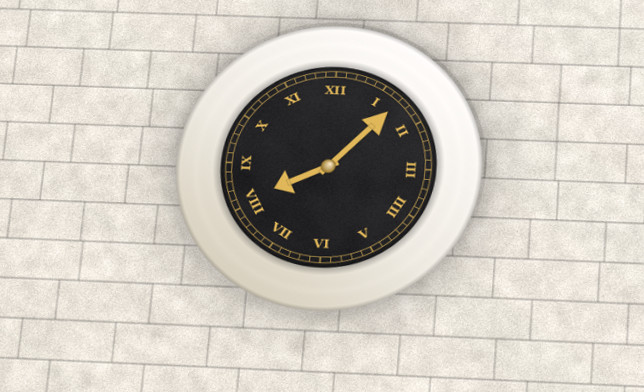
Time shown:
{"hour": 8, "minute": 7}
